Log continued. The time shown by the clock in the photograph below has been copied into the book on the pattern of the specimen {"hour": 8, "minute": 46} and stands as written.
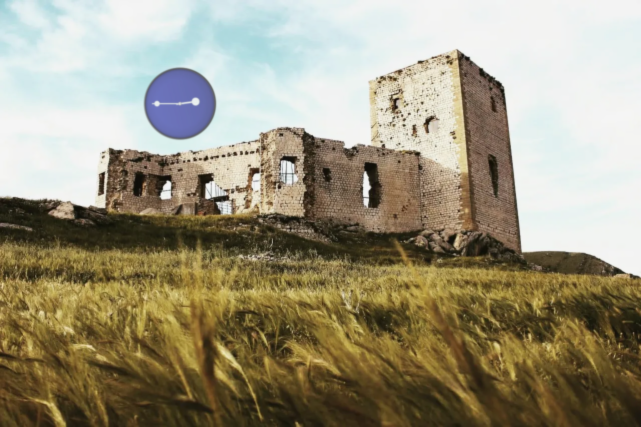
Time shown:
{"hour": 2, "minute": 45}
